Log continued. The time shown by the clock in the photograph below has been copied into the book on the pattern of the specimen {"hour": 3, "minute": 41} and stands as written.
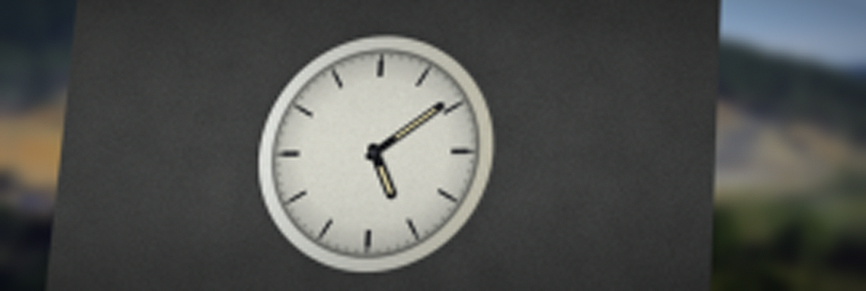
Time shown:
{"hour": 5, "minute": 9}
